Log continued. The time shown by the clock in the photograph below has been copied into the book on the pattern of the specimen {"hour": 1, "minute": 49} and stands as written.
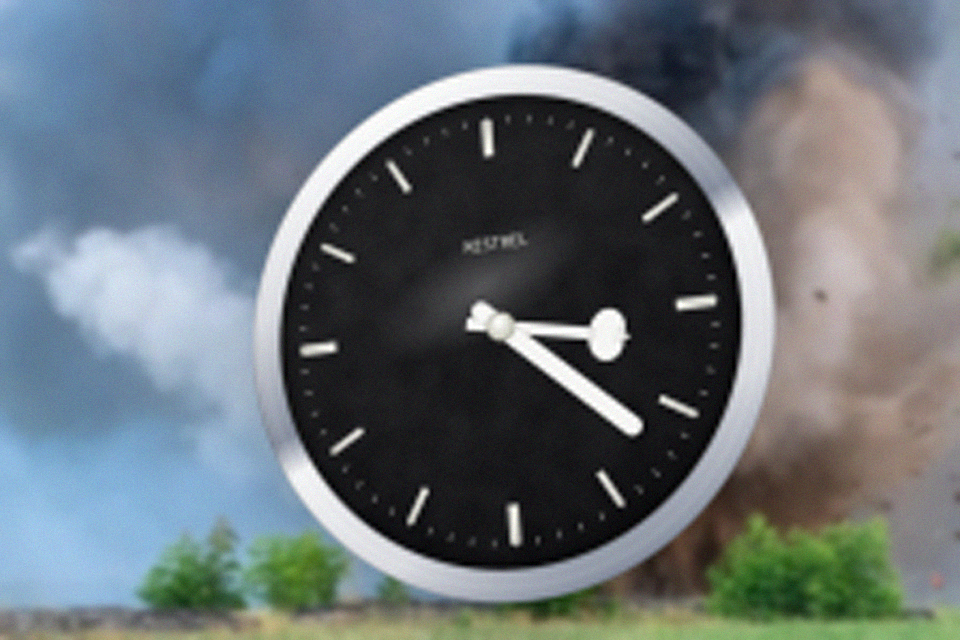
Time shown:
{"hour": 3, "minute": 22}
